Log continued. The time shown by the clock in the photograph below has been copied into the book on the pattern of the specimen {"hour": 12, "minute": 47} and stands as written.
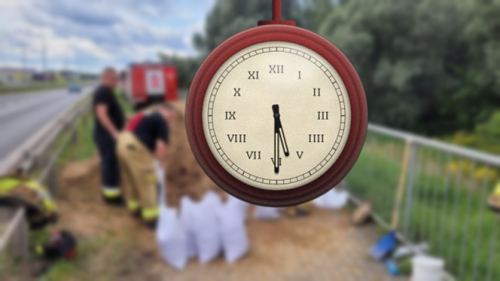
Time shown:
{"hour": 5, "minute": 30}
